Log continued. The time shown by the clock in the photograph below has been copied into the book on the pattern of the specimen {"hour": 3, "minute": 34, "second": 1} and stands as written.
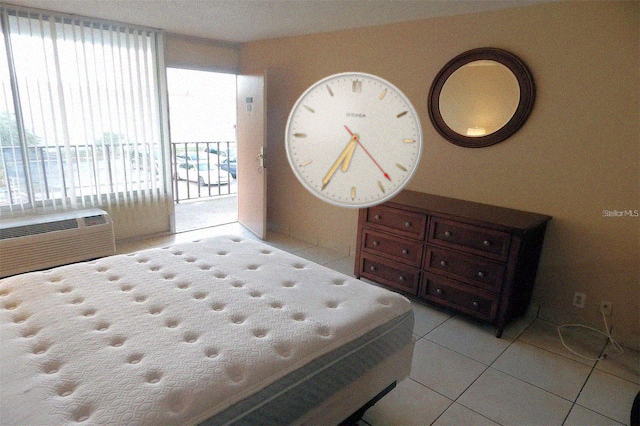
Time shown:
{"hour": 6, "minute": 35, "second": 23}
